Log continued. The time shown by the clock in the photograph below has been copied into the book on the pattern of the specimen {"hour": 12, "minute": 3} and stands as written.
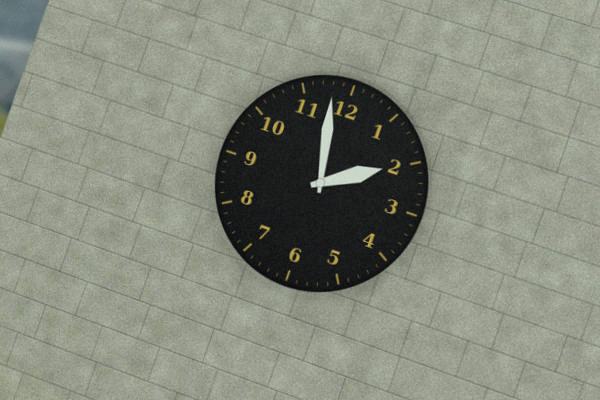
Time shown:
{"hour": 1, "minute": 58}
